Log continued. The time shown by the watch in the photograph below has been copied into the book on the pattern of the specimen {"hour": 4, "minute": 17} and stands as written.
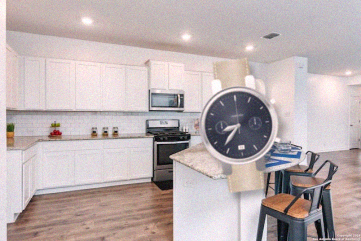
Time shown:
{"hour": 8, "minute": 37}
